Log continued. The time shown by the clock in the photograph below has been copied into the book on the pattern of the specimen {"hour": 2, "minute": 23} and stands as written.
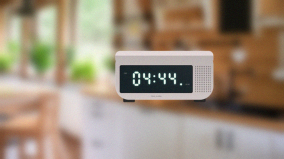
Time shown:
{"hour": 4, "minute": 44}
